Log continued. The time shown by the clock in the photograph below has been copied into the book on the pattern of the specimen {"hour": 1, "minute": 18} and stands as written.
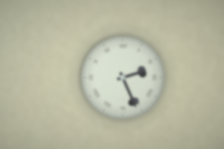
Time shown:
{"hour": 2, "minute": 26}
